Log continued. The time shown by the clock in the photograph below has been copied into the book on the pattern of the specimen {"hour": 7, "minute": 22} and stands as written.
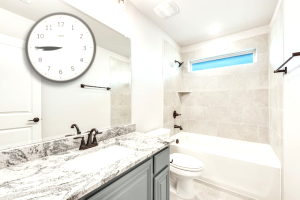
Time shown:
{"hour": 8, "minute": 45}
